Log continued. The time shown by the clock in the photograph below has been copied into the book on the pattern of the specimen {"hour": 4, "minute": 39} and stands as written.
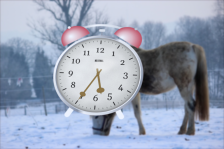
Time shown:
{"hour": 5, "minute": 35}
